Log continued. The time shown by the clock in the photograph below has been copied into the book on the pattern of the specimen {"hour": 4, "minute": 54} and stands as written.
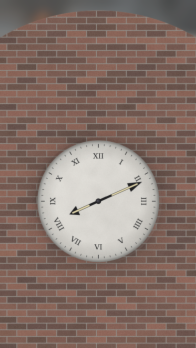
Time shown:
{"hour": 8, "minute": 11}
